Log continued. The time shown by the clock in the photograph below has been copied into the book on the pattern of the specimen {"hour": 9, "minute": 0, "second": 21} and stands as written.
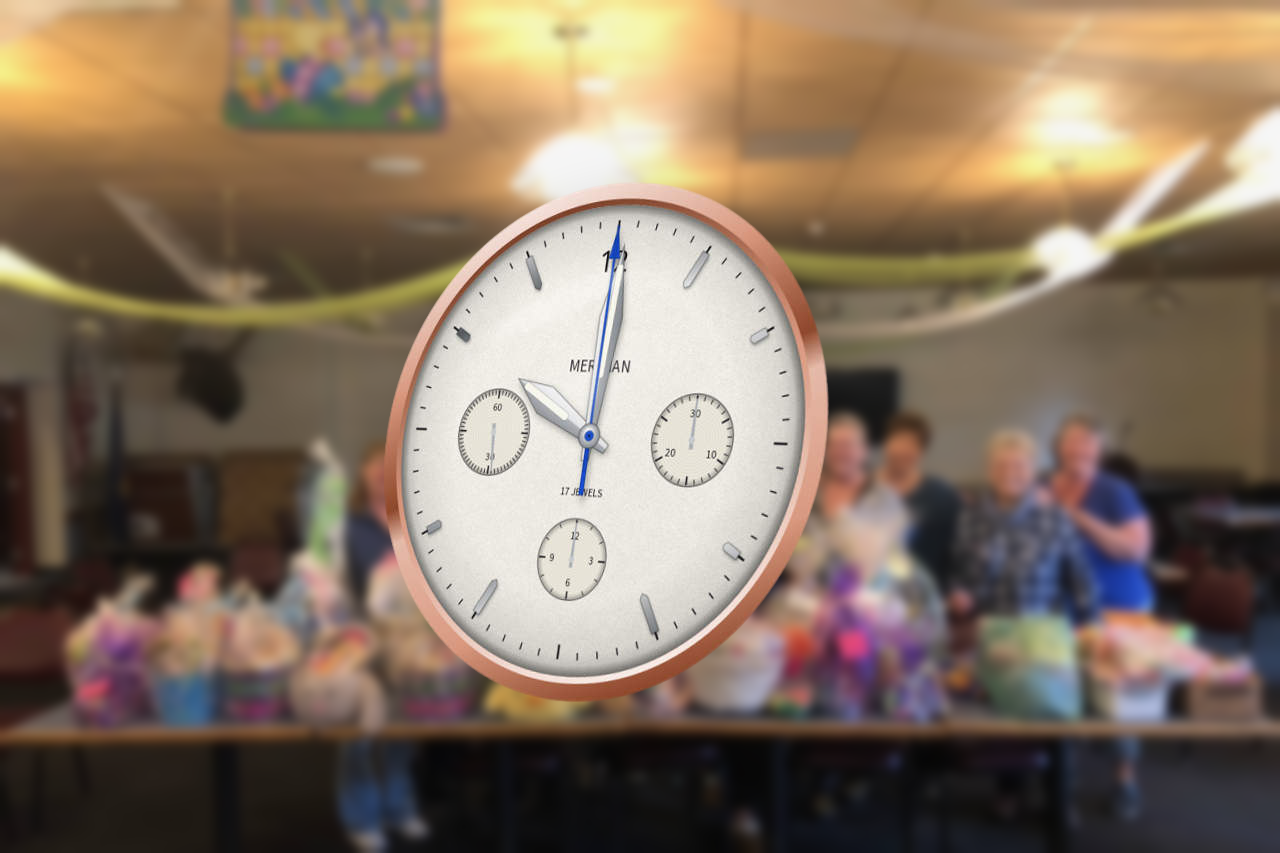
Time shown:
{"hour": 10, "minute": 0, "second": 29}
